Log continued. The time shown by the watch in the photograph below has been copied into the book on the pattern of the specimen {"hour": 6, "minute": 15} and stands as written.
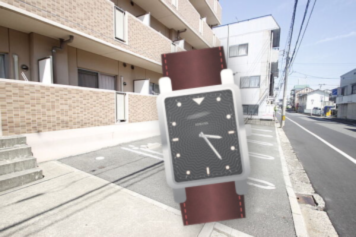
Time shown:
{"hour": 3, "minute": 25}
